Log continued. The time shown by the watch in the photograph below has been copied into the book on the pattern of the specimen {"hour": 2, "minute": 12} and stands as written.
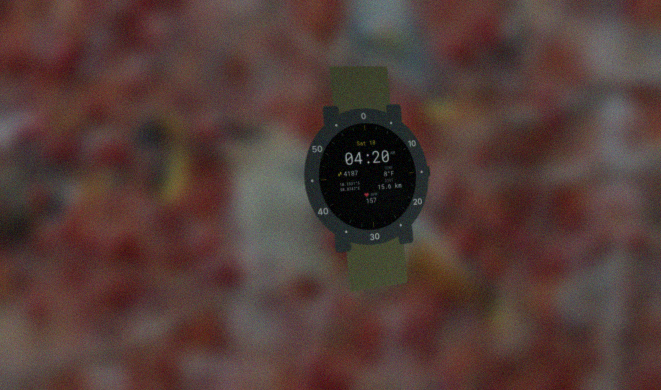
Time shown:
{"hour": 4, "minute": 20}
